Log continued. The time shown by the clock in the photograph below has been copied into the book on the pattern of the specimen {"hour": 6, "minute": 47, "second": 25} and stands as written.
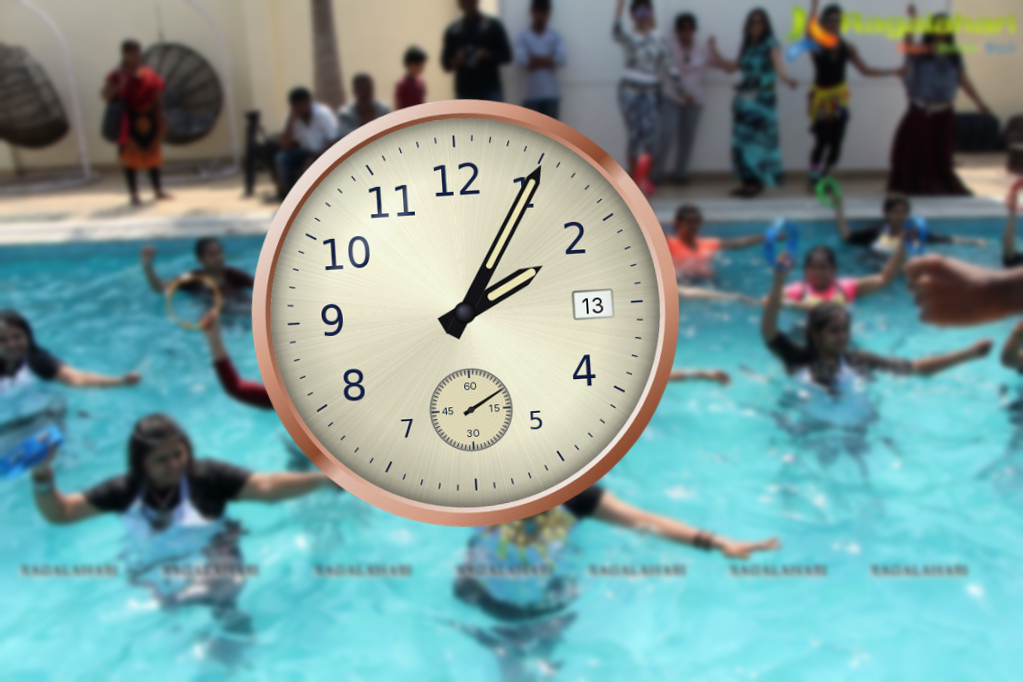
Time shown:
{"hour": 2, "minute": 5, "second": 10}
